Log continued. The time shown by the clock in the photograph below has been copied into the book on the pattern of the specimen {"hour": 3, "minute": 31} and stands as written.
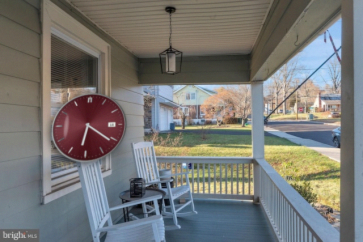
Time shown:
{"hour": 6, "minute": 21}
